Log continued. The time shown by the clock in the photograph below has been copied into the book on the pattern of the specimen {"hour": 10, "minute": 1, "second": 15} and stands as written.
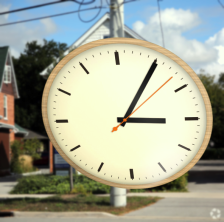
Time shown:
{"hour": 3, "minute": 5, "second": 8}
